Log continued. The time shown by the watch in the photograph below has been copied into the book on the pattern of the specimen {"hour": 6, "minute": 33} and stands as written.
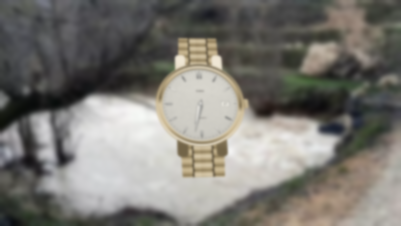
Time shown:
{"hour": 6, "minute": 32}
